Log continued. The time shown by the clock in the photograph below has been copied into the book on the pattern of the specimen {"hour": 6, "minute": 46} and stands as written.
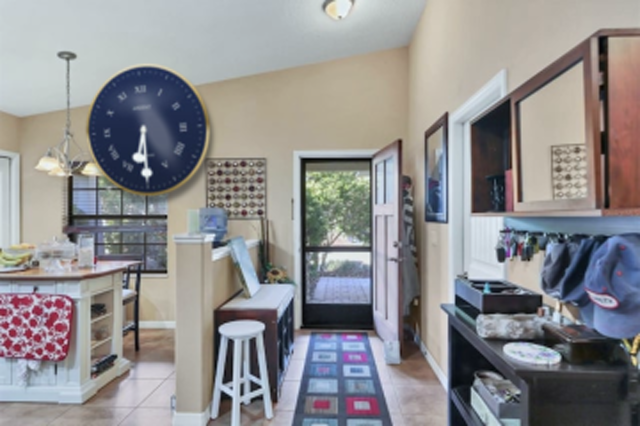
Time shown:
{"hour": 6, "minute": 30}
